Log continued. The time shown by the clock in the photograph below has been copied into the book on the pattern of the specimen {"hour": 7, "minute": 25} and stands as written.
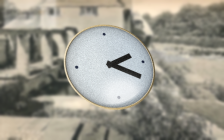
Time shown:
{"hour": 2, "minute": 20}
